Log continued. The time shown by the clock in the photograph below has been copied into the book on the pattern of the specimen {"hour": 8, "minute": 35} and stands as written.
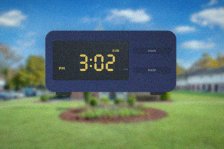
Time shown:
{"hour": 3, "minute": 2}
